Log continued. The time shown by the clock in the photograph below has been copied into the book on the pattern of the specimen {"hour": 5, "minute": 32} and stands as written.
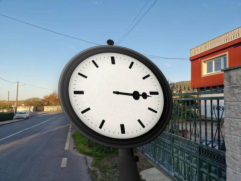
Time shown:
{"hour": 3, "minute": 16}
